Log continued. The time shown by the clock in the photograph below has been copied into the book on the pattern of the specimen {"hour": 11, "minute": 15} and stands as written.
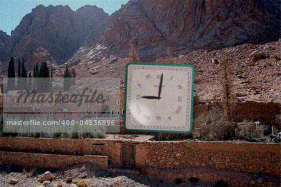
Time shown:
{"hour": 9, "minute": 1}
